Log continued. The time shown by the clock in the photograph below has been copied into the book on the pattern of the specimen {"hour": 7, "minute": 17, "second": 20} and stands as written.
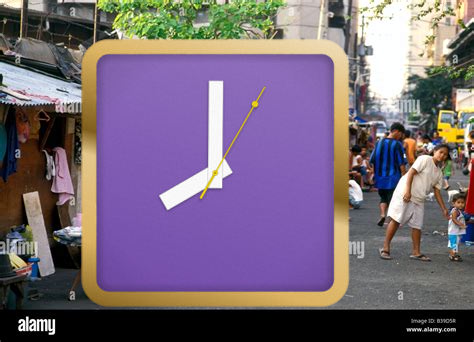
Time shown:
{"hour": 8, "minute": 0, "second": 5}
